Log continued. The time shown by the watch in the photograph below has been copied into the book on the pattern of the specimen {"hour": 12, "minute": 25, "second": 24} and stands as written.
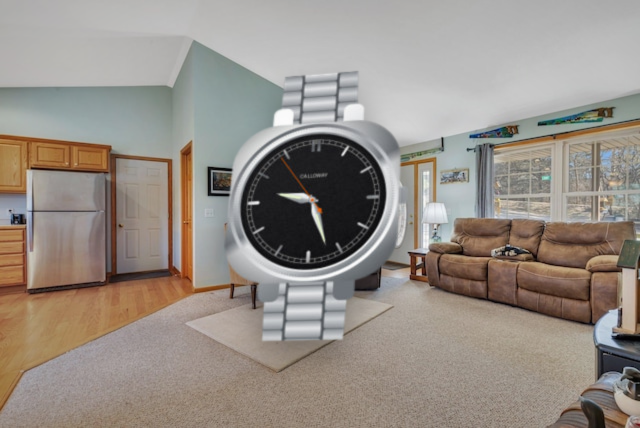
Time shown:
{"hour": 9, "minute": 26, "second": 54}
